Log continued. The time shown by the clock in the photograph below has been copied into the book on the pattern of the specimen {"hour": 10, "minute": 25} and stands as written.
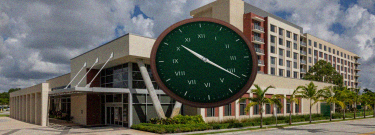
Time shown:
{"hour": 10, "minute": 21}
